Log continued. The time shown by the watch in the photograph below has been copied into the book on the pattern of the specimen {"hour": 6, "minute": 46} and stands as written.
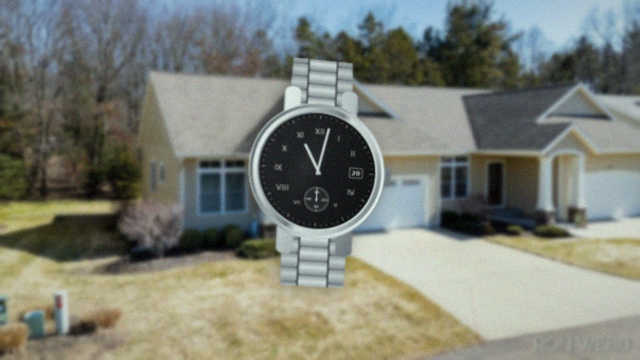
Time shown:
{"hour": 11, "minute": 2}
